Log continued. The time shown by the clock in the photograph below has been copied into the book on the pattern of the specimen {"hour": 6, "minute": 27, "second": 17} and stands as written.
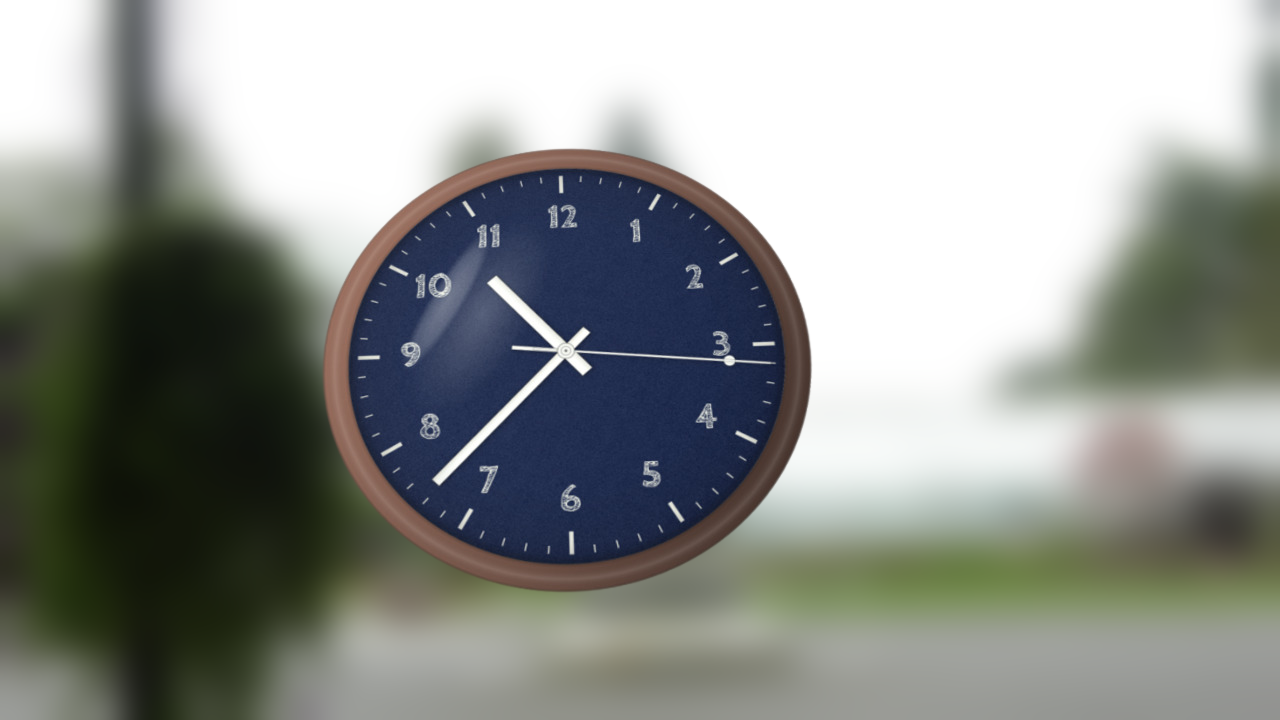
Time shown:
{"hour": 10, "minute": 37, "second": 16}
